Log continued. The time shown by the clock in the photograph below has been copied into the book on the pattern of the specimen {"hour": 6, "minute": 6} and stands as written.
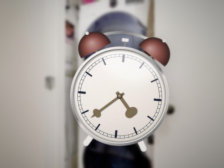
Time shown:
{"hour": 4, "minute": 38}
